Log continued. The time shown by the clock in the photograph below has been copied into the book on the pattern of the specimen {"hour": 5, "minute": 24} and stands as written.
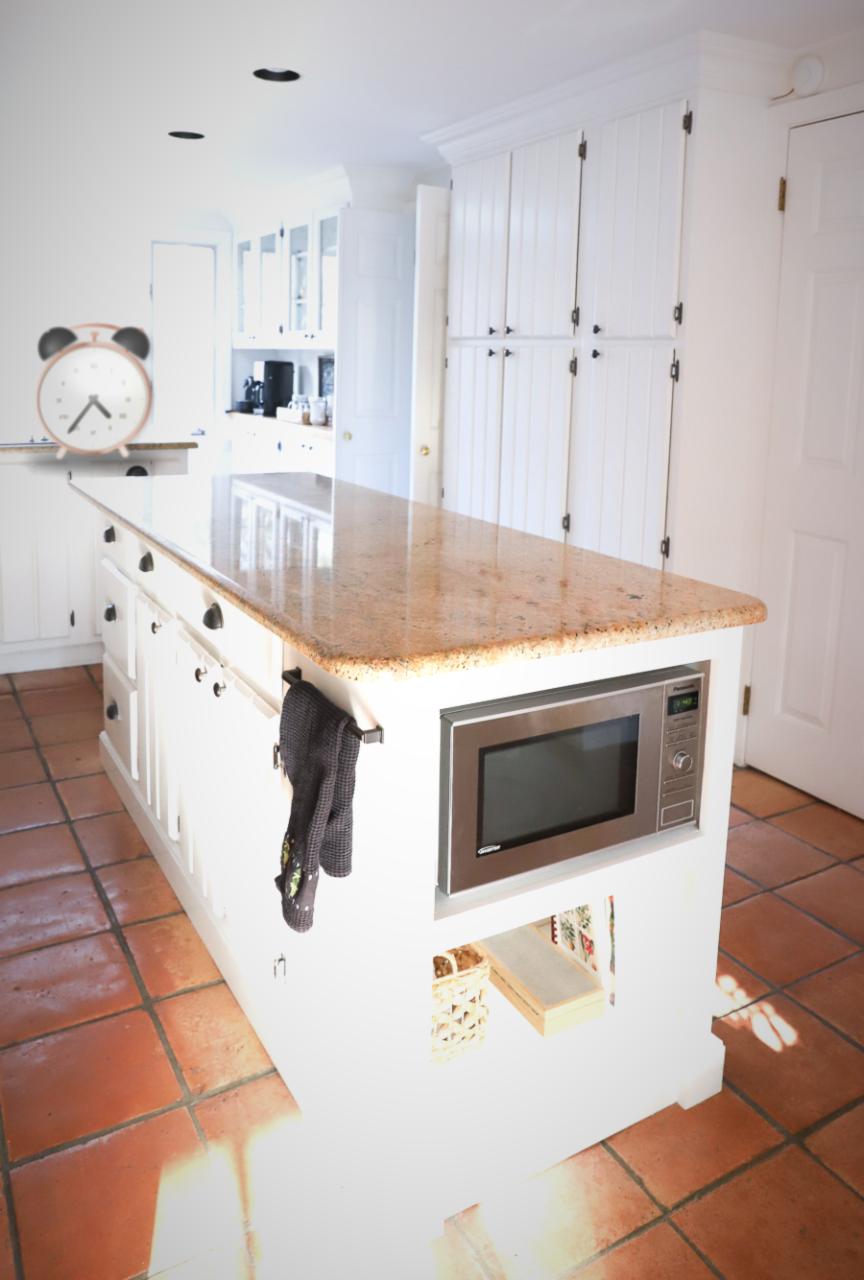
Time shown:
{"hour": 4, "minute": 36}
